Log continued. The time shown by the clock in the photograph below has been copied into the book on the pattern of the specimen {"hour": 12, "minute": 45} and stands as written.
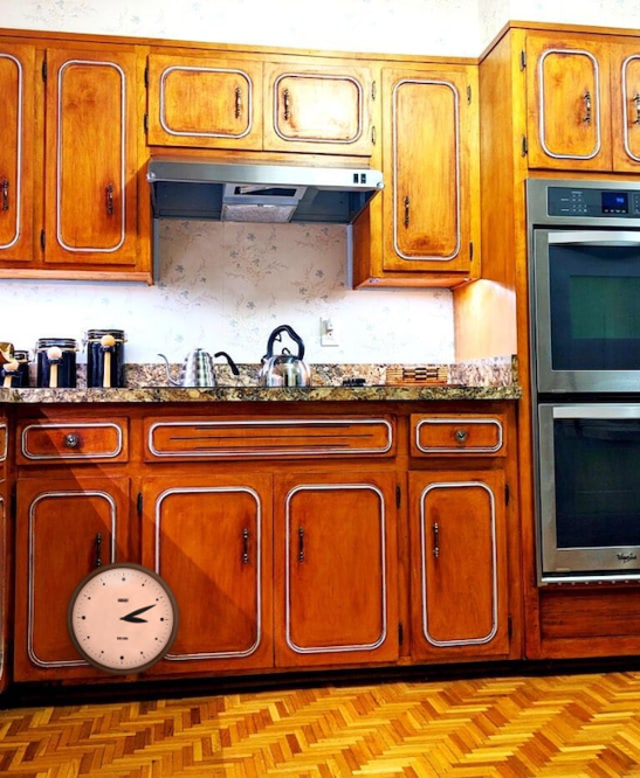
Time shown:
{"hour": 3, "minute": 11}
